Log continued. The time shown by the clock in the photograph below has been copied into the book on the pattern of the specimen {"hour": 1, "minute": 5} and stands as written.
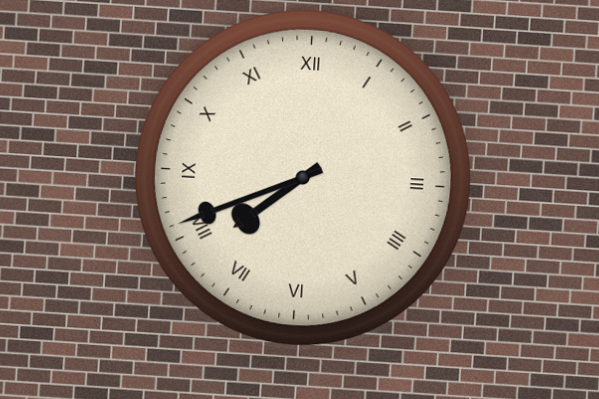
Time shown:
{"hour": 7, "minute": 41}
